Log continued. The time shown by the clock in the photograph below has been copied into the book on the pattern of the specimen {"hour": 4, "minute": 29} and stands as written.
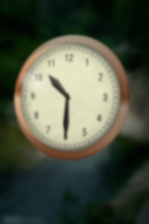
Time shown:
{"hour": 10, "minute": 30}
